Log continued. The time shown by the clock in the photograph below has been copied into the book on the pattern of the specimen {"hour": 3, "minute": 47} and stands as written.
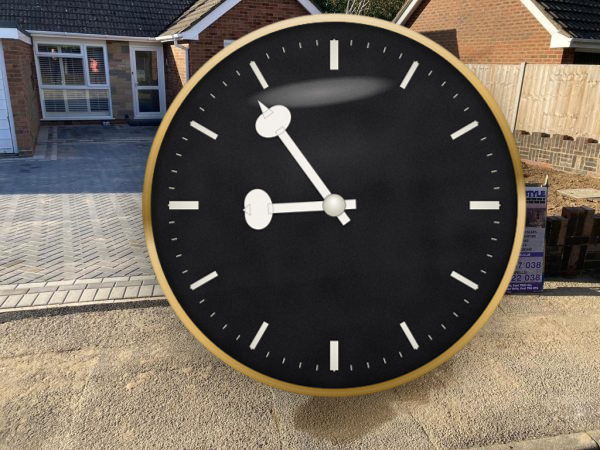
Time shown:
{"hour": 8, "minute": 54}
